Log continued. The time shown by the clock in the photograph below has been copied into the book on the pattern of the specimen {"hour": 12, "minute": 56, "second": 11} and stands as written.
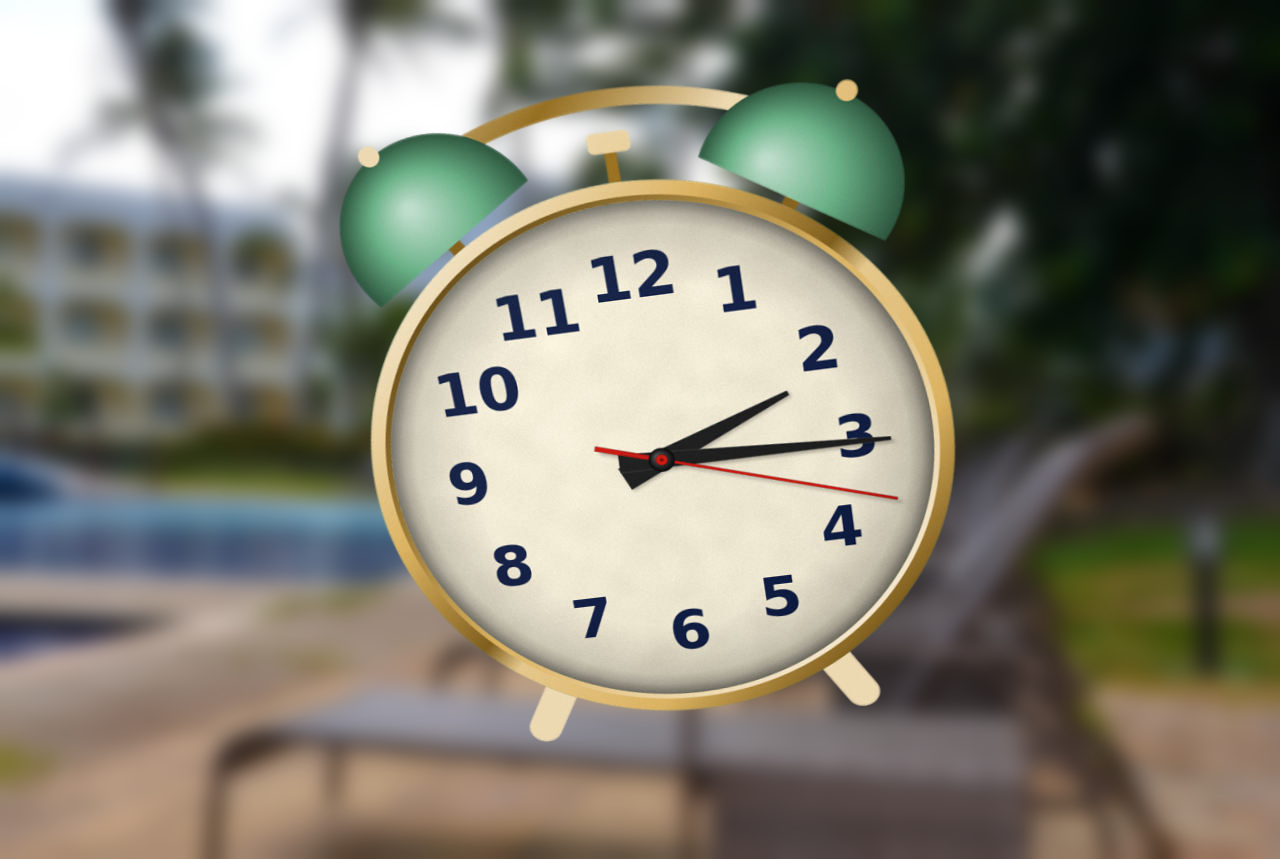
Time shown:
{"hour": 2, "minute": 15, "second": 18}
